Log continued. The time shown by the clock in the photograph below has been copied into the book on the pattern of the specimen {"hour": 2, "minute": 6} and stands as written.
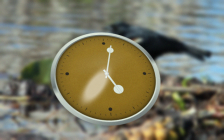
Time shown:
{"hour": 5, "minute": 2}
